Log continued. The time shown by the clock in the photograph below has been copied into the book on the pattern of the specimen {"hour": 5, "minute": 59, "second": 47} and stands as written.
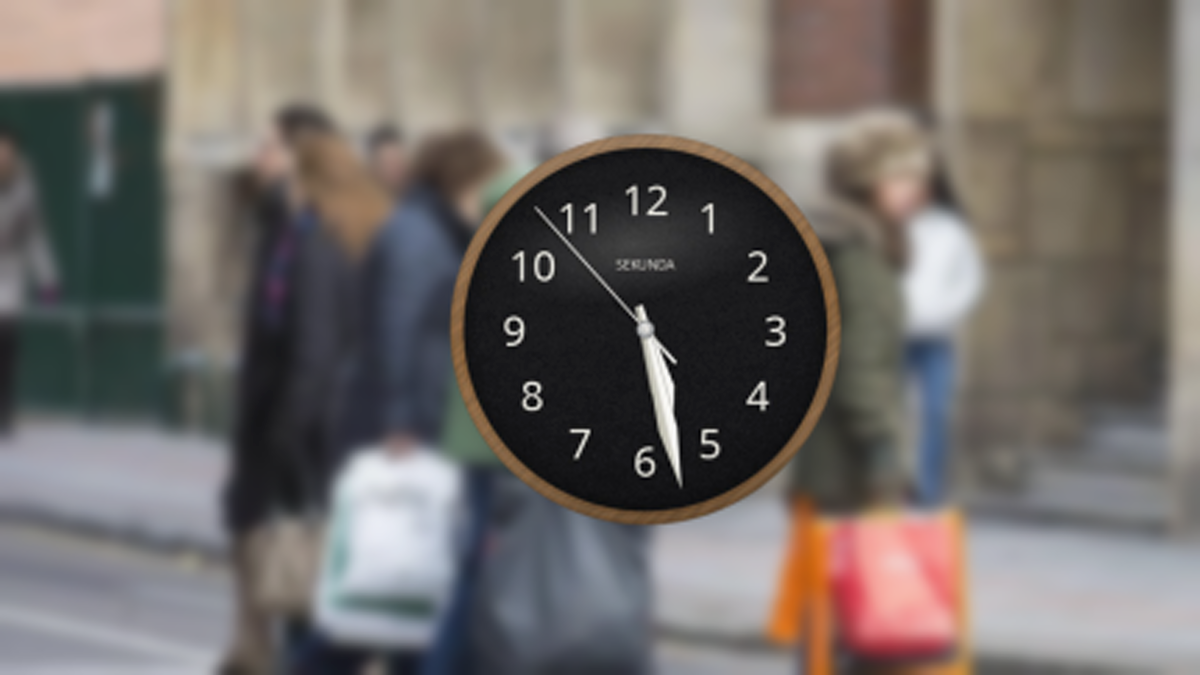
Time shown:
{"hour": 5, "minute": 27, "second": 53}
